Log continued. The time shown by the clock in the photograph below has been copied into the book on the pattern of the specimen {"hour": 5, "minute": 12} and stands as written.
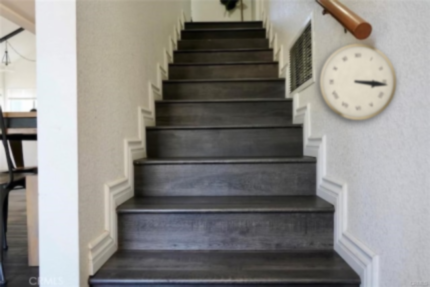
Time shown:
{"hour": 3, "minute": 16}
